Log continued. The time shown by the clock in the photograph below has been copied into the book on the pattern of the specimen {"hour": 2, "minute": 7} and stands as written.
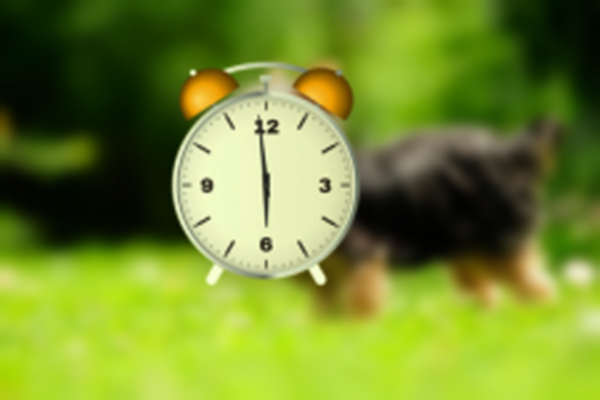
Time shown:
{"hour": 5, "minute": 59}
